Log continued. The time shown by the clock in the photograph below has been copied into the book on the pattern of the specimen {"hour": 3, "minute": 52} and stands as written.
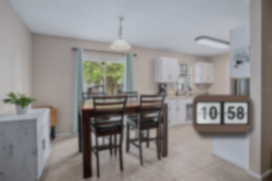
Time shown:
{"hour": 10, "minute": 58}
